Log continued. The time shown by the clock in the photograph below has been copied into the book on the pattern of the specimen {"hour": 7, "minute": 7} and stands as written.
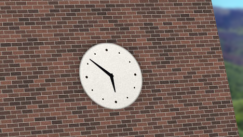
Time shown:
{"hour": 5, "minute": 52}
